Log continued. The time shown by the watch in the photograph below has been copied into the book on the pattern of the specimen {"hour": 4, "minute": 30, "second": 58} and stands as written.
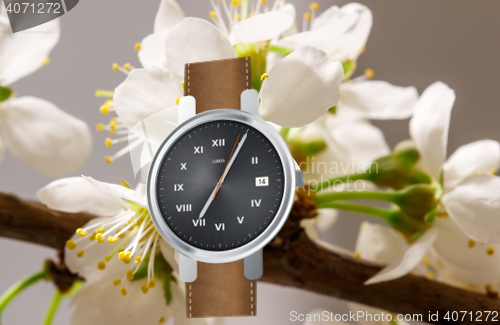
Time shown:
{"hour": 7, "minute": 5, "second": 4}
